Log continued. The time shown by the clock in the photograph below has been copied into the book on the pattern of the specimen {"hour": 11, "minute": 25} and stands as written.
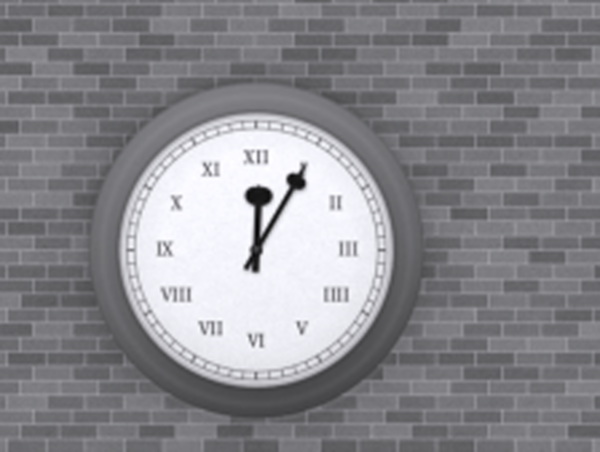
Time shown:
{"hour": 12, "minute": 5}
